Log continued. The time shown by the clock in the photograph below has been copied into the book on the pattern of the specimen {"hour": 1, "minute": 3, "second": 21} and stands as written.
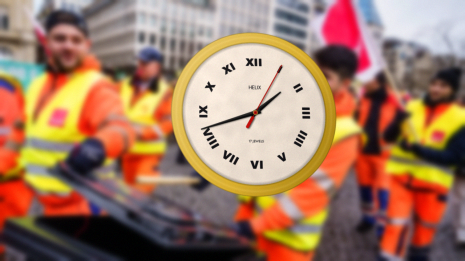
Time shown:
{"hour": 1, "minute": 42, "second": 5}
